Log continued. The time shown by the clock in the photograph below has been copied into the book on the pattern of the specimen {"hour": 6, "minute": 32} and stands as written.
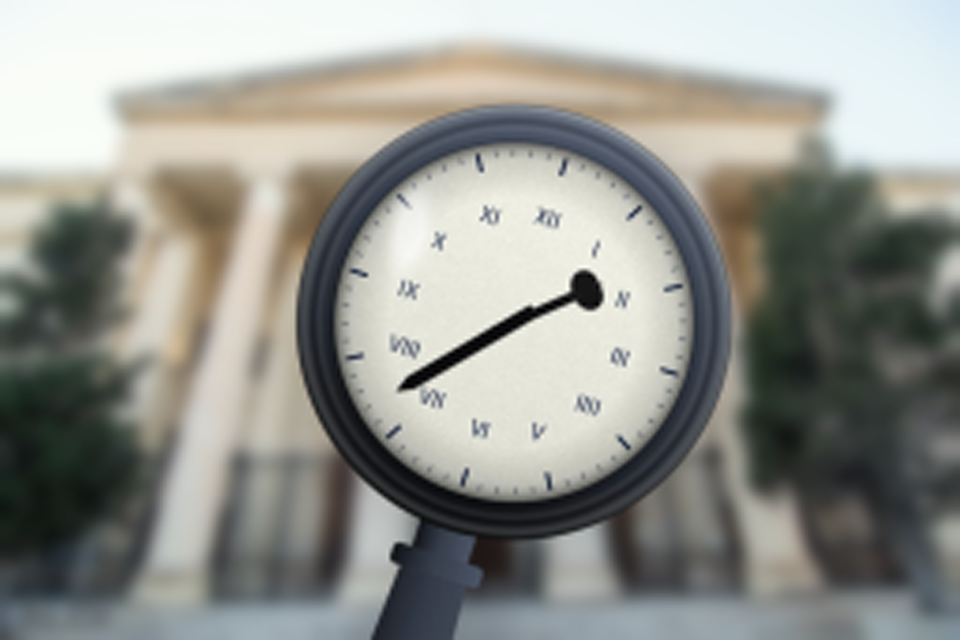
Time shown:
{"hour": 1, "minute": 37}
